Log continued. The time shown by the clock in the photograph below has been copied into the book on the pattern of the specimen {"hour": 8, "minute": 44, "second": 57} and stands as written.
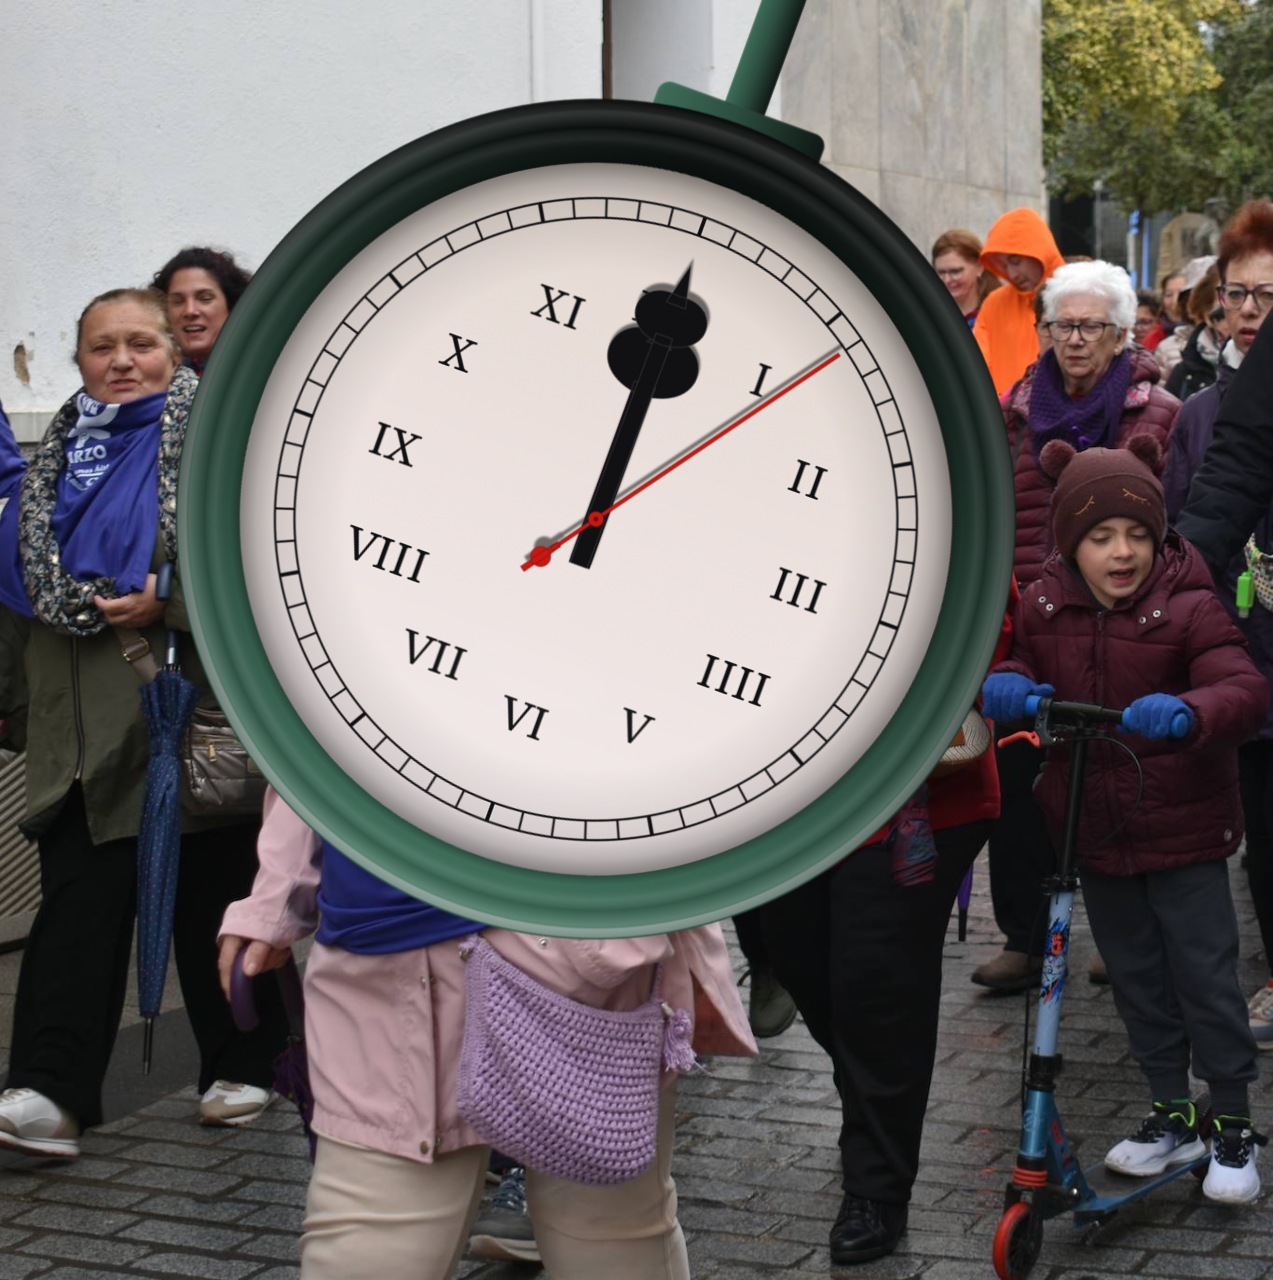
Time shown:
{"hour": 12, "minute": 0, "second": 6}
